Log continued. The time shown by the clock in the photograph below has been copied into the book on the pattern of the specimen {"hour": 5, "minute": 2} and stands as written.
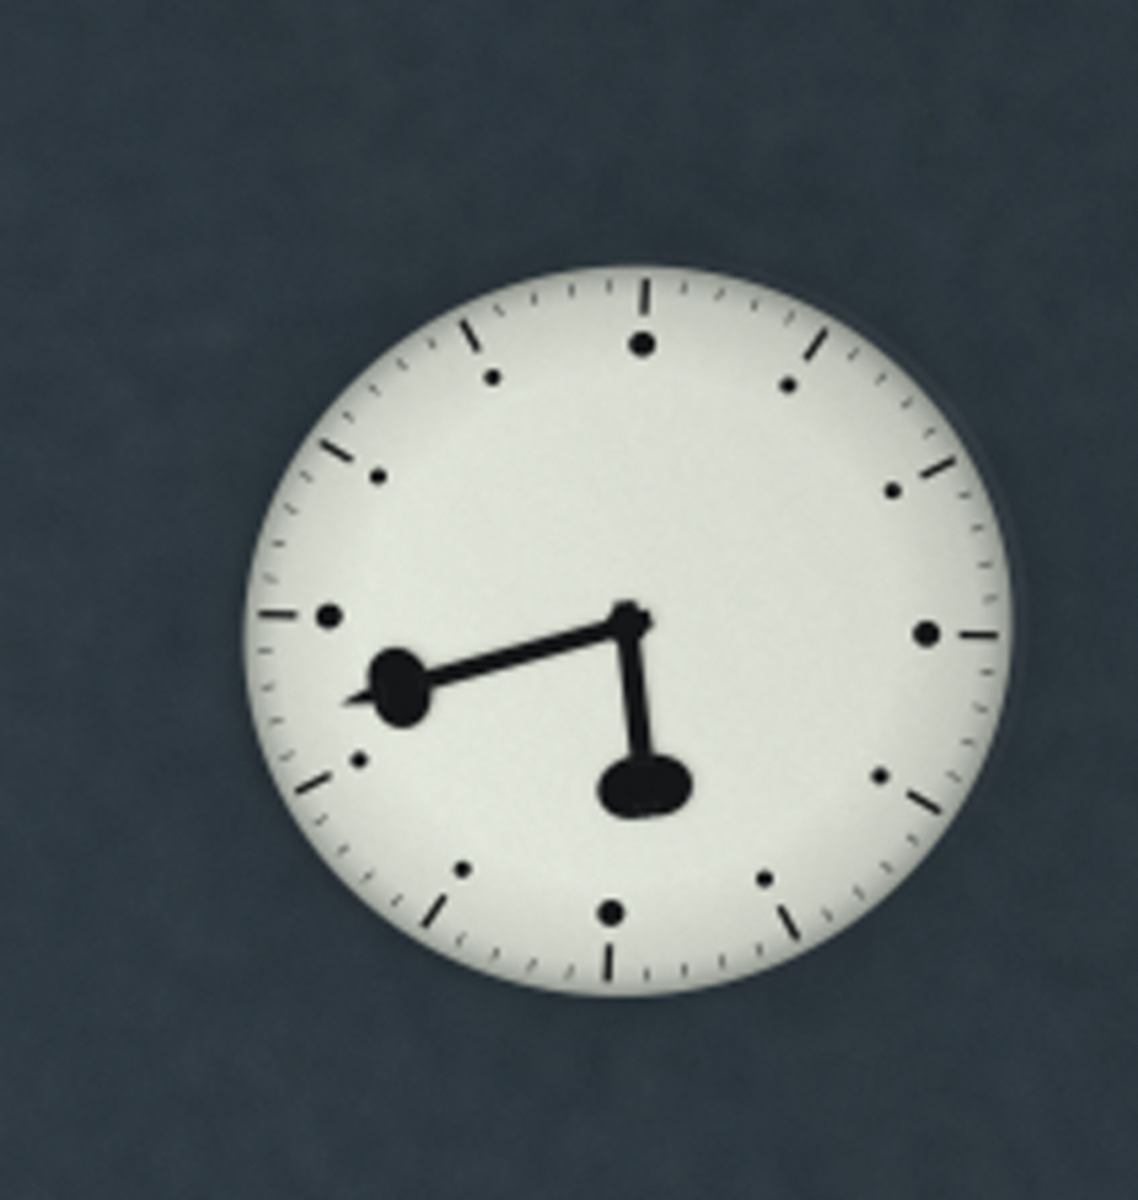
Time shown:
{"hour": 5, "minute": 42}
